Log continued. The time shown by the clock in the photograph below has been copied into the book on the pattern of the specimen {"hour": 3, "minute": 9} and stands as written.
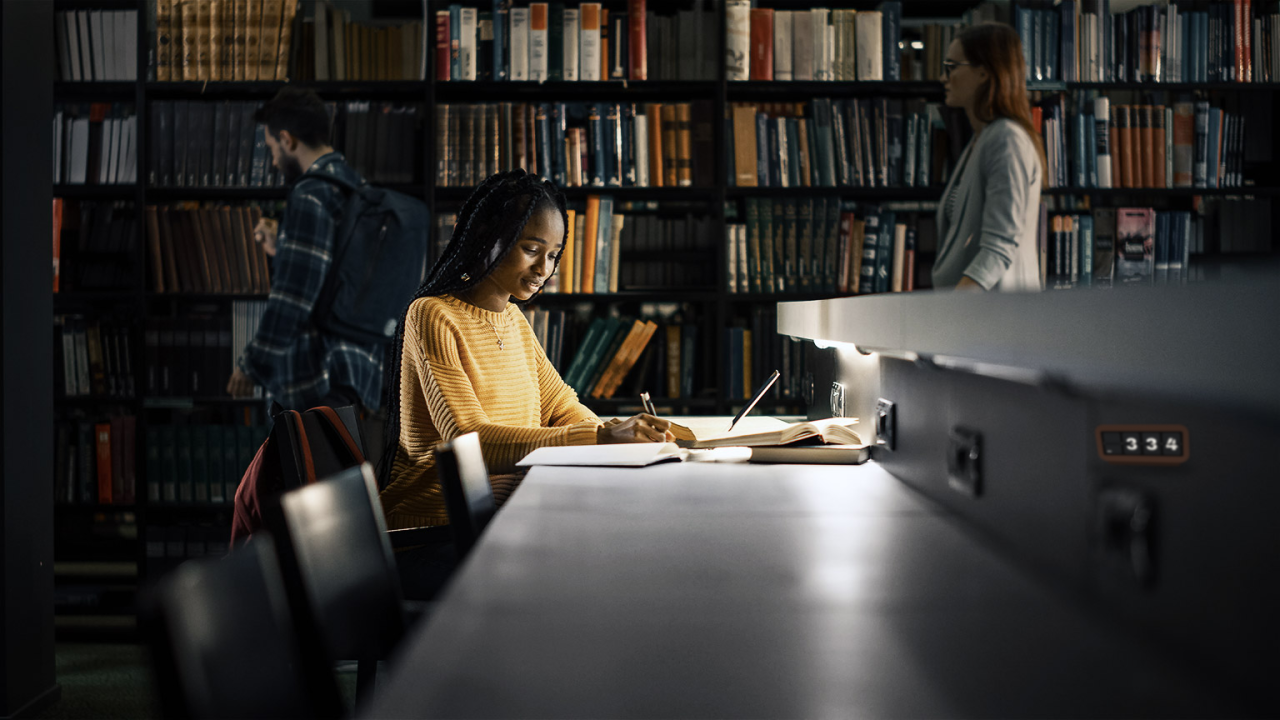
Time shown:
{"hour": 3, "minute": 34}
